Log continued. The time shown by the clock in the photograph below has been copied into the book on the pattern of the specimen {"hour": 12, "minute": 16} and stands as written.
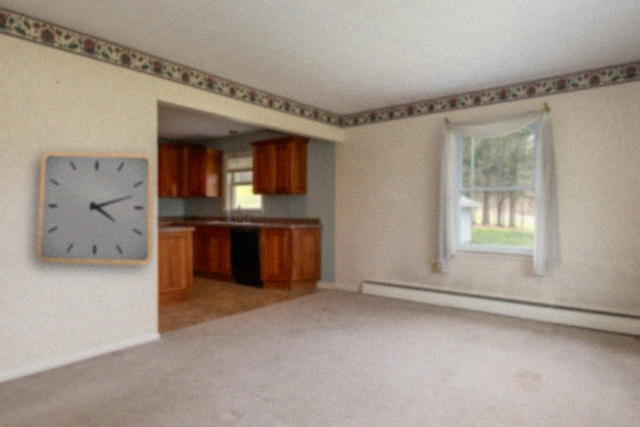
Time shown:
{"hour": 4, "minute": 12}
